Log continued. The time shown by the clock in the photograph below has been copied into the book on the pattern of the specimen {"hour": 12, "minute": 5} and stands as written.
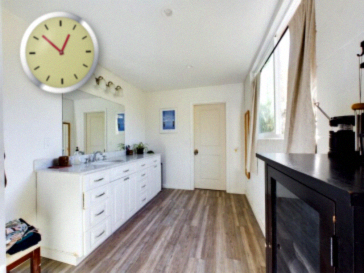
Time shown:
{"hour": 12, "minute": 52}
